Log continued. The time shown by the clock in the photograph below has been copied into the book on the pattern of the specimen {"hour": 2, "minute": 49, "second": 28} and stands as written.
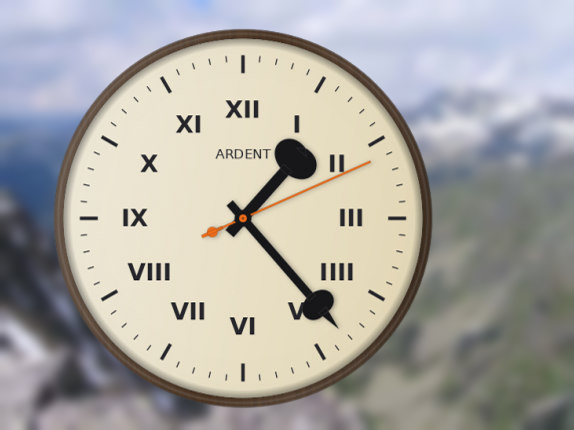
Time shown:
{"hour": 1, "minute": 23, "second": 11}
